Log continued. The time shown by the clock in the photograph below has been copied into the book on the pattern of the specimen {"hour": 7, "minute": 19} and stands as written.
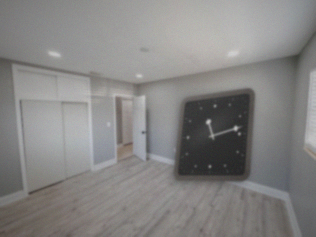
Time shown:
{"hour": 11, "minute": 13}
